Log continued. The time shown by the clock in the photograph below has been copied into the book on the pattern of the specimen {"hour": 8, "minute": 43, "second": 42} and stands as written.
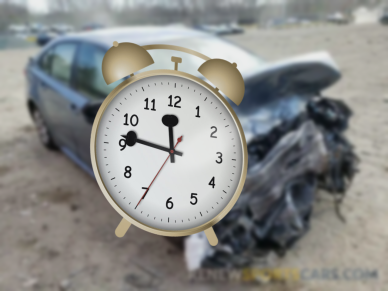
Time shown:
{"hour": 11, "minute": 46, "second": 35}
